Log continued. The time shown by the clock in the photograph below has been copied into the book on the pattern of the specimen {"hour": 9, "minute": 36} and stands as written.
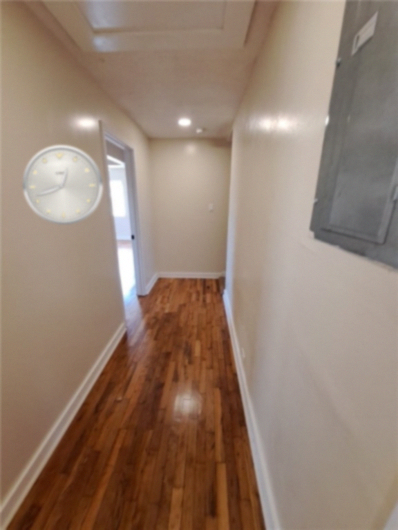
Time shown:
{"hour": 12, "minute": 42}
